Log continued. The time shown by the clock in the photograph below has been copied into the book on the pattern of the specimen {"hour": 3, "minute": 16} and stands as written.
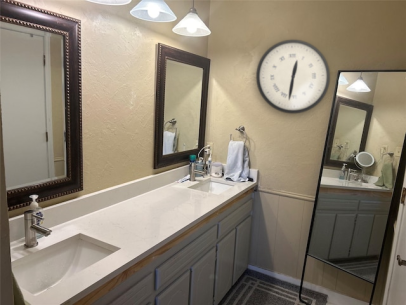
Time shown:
{"hour": 12, "minute": 32}
